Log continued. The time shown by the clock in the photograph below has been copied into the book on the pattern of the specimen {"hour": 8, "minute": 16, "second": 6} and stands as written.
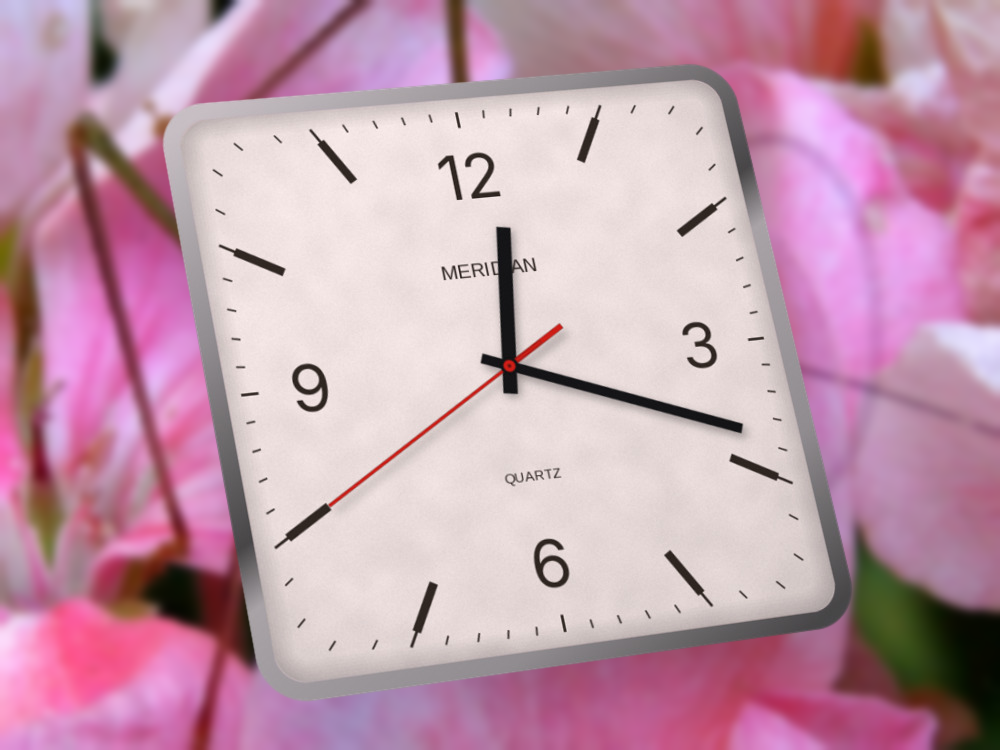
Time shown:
{"hour": 12, "minute": 18, "second": 40}
